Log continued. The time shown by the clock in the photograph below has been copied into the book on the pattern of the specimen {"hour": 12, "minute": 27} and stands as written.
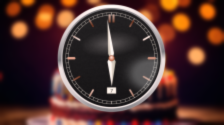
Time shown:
{"hour": 5, "minute": 59}
